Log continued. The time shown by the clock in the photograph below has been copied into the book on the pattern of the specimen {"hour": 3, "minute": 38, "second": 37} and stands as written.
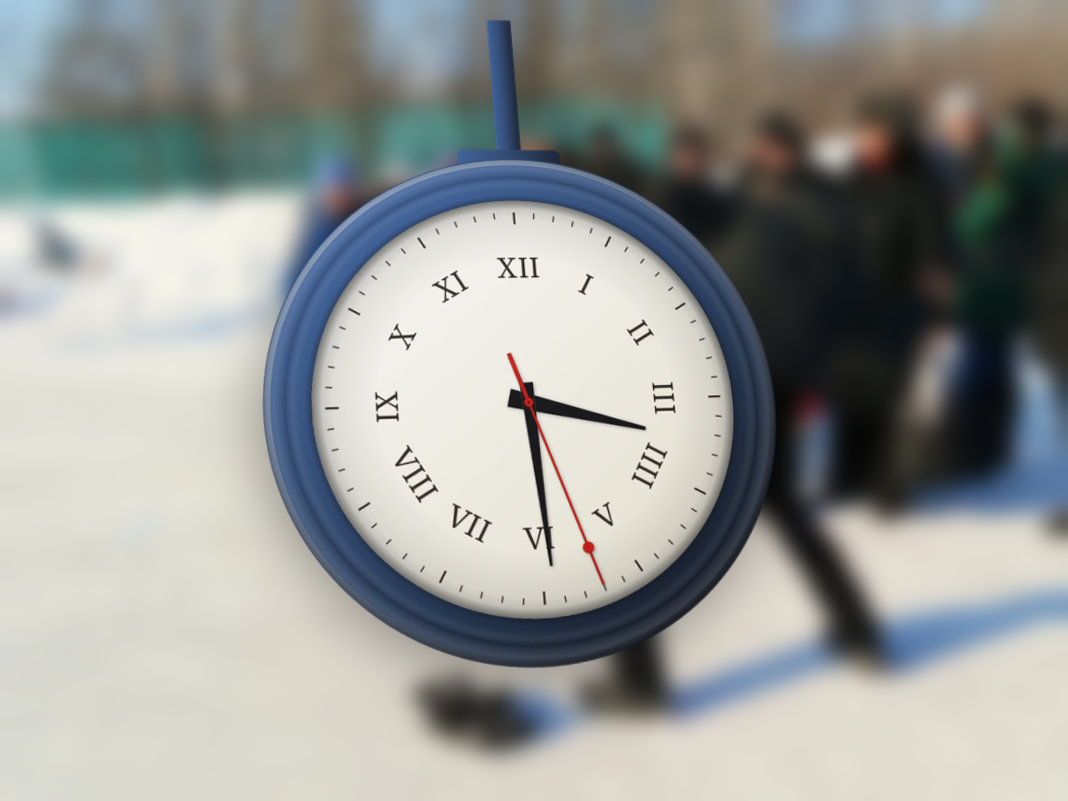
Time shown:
{"hour": 3, "minute": 29, "second": 27}
